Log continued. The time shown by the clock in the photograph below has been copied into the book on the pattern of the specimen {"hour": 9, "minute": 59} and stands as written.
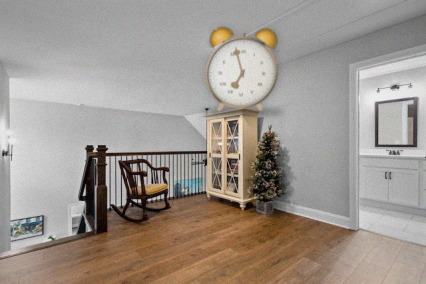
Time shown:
{"hour": 6, "minute": 57}
